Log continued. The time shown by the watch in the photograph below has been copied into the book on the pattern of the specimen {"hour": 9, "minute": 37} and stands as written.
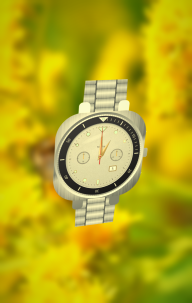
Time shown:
{"hour": 1, "minute": 0}
